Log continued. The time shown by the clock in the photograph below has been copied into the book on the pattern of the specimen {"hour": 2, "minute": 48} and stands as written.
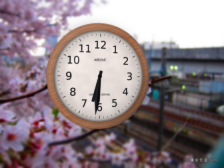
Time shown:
{"hour": 6, "minute": 31}
